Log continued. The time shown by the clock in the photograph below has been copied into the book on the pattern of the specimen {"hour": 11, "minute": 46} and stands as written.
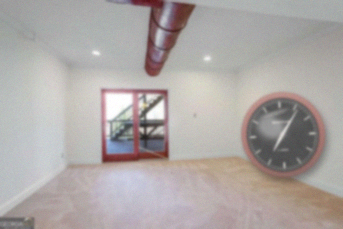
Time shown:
{"hour": 7, "minute": 6}
